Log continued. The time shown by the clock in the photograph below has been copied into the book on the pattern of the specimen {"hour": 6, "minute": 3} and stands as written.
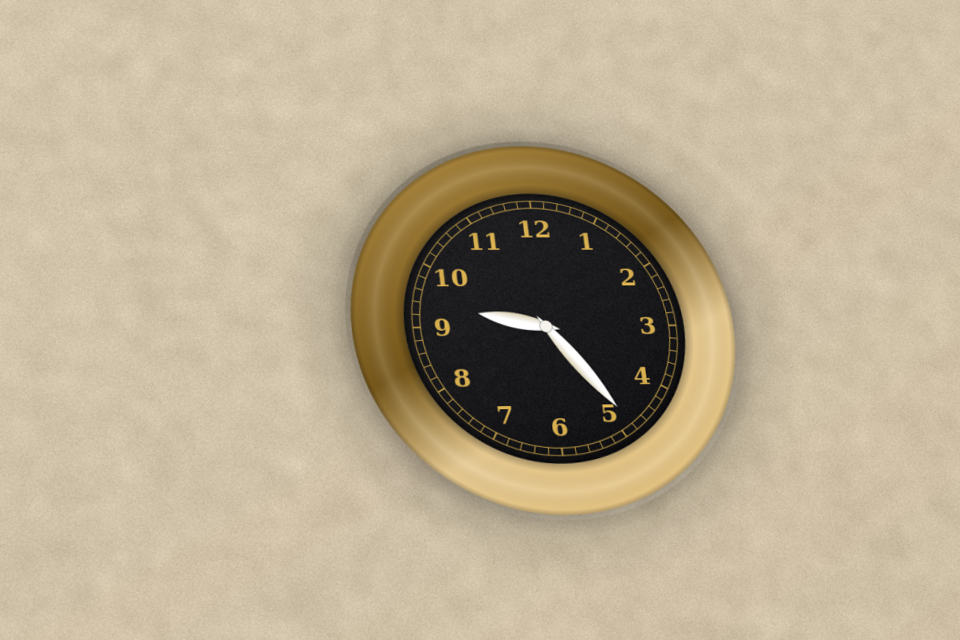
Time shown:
{"hour": 9, "minute": 24}
